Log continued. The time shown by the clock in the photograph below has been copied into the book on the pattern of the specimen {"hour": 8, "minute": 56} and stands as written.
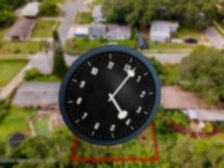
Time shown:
{"hour": 4, "minute": 2}
